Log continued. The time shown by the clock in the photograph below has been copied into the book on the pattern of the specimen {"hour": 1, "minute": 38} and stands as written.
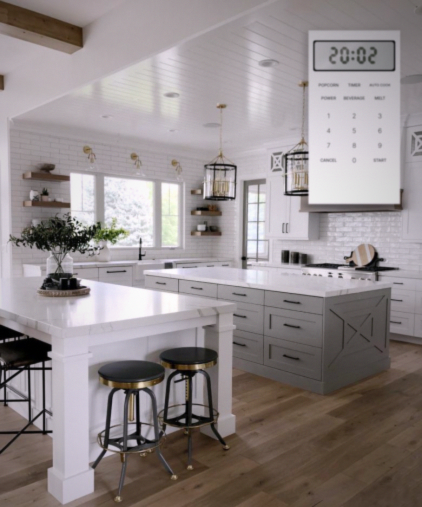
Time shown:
{"hour": 20, "minute": 2}
